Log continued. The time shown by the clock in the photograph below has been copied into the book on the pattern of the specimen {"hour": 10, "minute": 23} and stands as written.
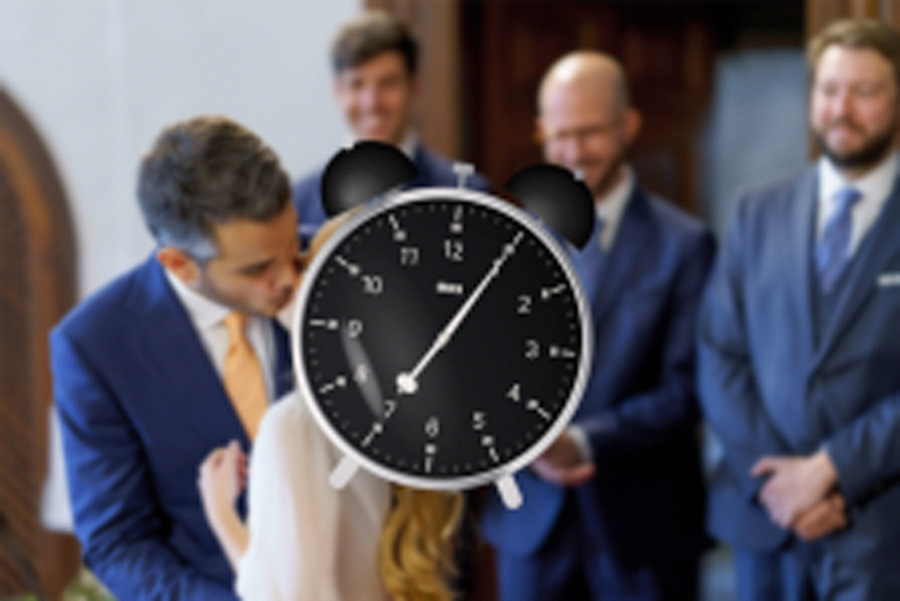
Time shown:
{"hour": 7, "minute": 5}
